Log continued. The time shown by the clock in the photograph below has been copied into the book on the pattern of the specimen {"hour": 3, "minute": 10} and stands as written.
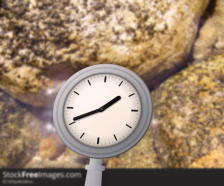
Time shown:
{"hour": 1, "minute": 41}
